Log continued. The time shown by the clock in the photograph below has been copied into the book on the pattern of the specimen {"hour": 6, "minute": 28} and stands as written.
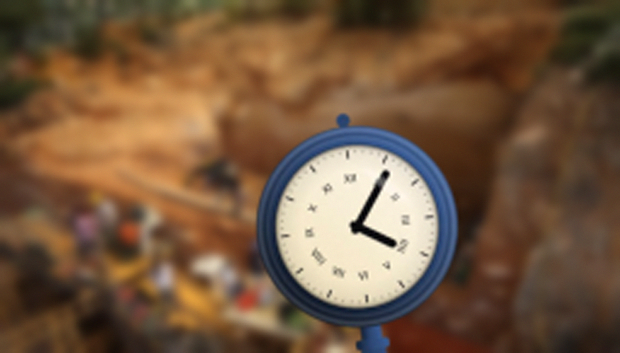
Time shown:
{"hour": 4, "minute": 6}
